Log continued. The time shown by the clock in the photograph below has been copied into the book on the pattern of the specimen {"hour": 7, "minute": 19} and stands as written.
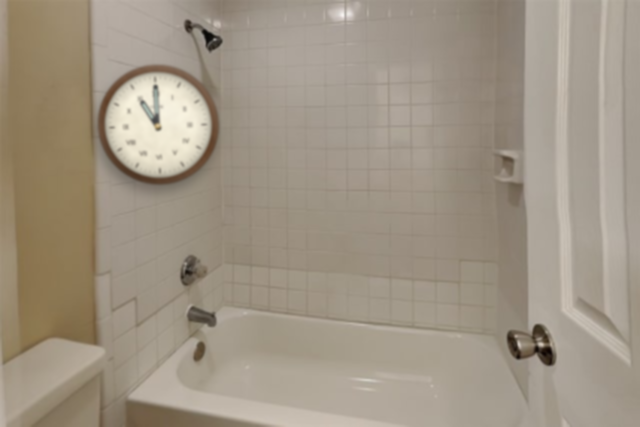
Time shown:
{"hour": 11, "minute": 0}
